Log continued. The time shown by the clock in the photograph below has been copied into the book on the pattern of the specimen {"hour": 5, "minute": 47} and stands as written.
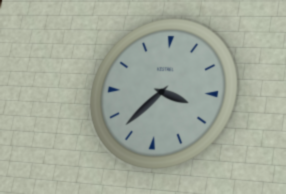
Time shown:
{"hour": 3, "minute": 37}
